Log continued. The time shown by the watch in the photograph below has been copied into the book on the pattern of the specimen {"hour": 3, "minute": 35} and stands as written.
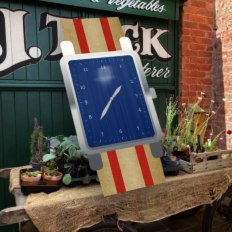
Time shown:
{"hour": 1, "minute": 37}
